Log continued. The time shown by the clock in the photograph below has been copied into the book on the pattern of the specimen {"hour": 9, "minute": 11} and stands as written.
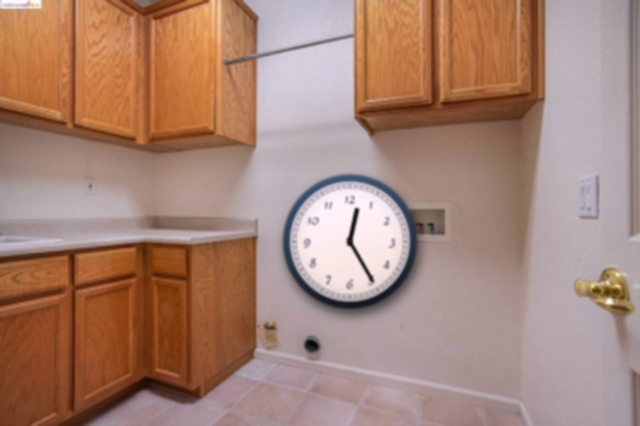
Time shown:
{"hour": 12, "minute": 25}
